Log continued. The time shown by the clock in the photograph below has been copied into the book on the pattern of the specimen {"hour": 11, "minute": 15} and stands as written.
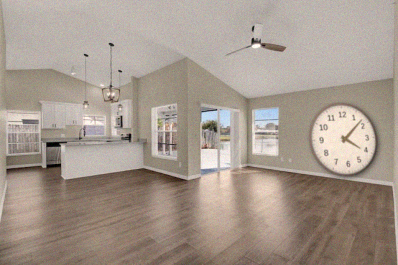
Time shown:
{"hour": 4, "minute": 8}
